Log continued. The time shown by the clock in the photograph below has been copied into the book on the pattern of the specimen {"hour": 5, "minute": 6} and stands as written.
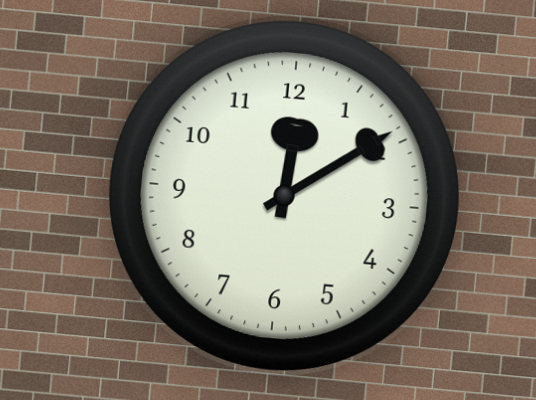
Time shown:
{"hour": 12, "minute": 9}
